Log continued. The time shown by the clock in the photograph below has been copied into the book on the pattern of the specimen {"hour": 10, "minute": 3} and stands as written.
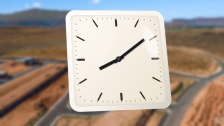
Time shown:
{"hour": 8, "minute": 9}
